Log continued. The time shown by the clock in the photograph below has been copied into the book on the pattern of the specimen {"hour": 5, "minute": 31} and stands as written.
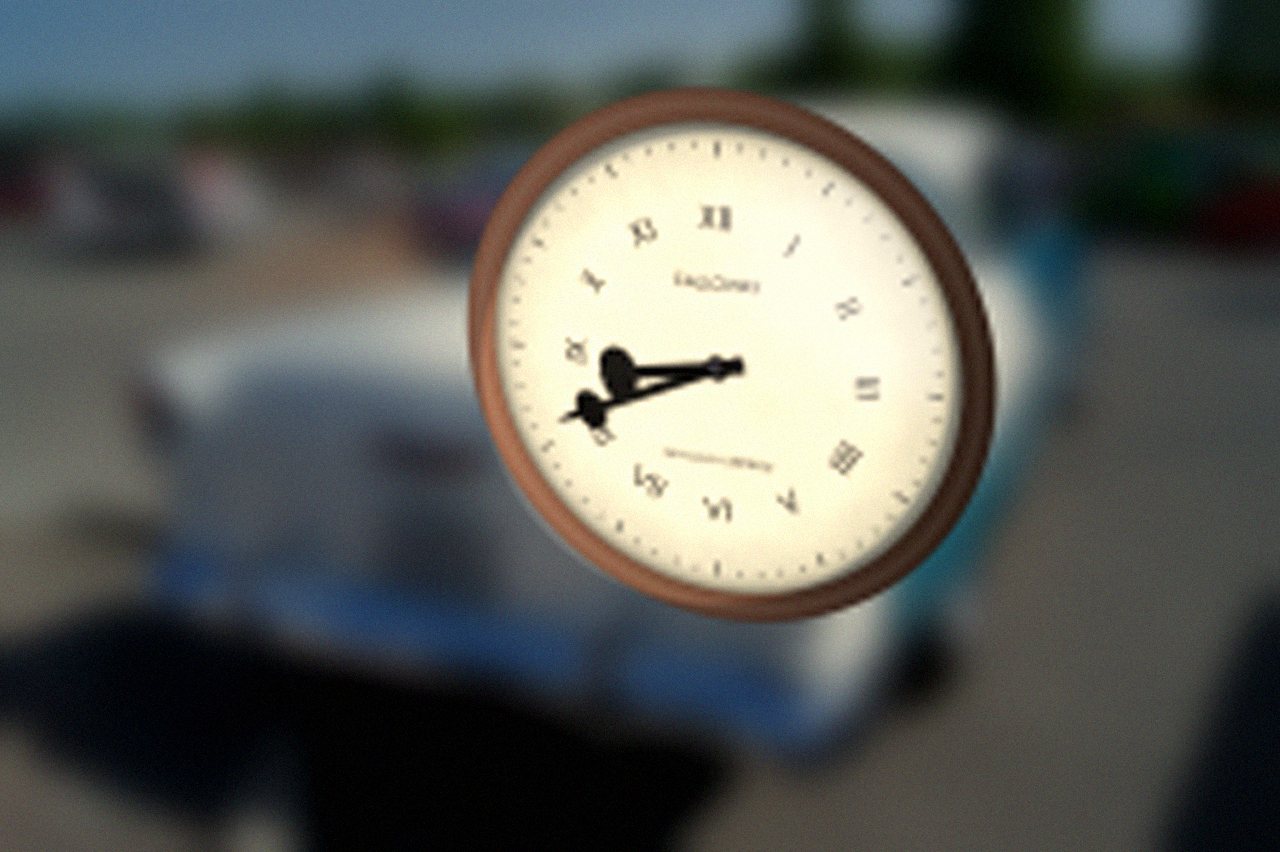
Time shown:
{"hour": 8, "minute": 41}
